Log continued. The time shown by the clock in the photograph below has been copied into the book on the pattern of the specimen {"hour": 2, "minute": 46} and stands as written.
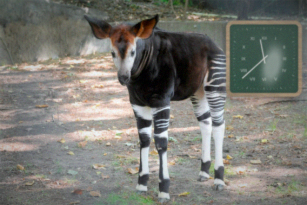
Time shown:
{"hour": 11, "minute": 38}
